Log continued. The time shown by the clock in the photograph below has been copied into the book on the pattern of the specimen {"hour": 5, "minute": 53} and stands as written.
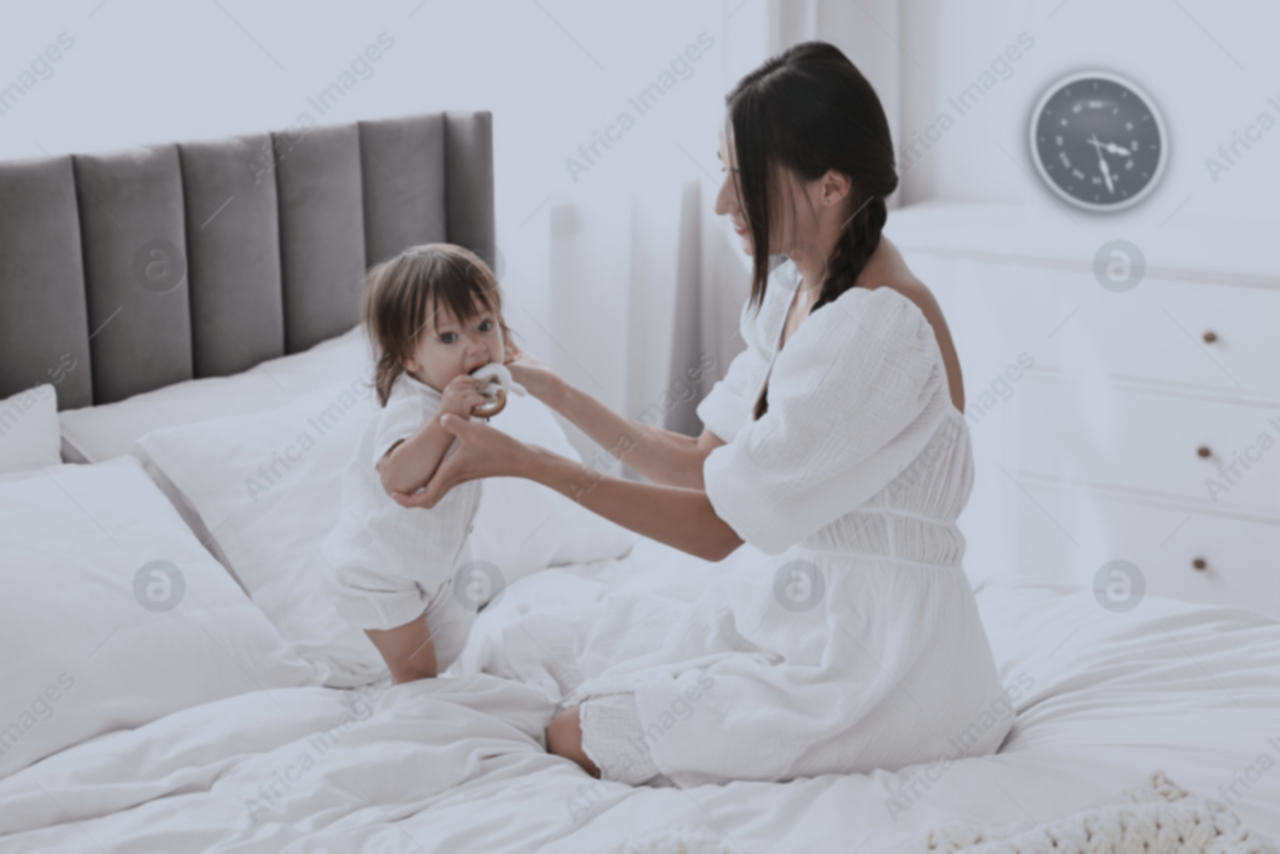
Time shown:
{"hour": 3, "minute": 27}
